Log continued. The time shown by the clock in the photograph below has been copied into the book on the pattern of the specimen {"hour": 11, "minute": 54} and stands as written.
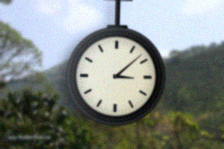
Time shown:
{"hour": 3, "minute": 8}
